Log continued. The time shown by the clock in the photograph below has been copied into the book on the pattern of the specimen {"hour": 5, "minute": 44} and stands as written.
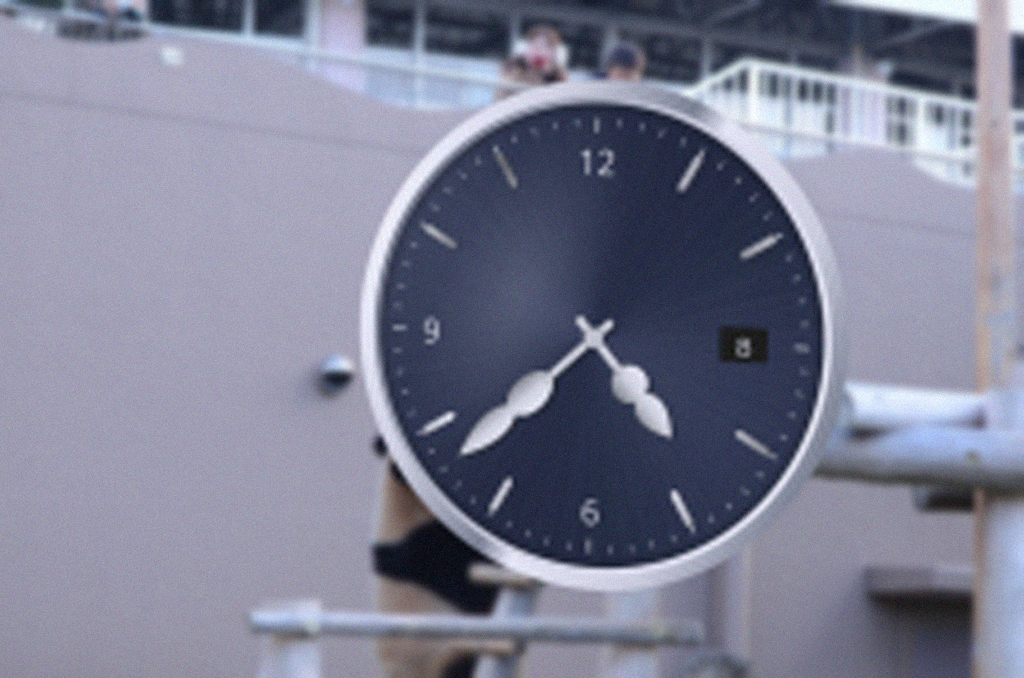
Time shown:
{"hour": 4, "minute": 38}
